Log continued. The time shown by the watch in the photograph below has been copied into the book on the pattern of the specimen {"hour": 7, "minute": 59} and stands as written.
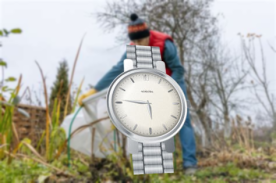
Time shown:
{"hour": 5, "minute": 46}
